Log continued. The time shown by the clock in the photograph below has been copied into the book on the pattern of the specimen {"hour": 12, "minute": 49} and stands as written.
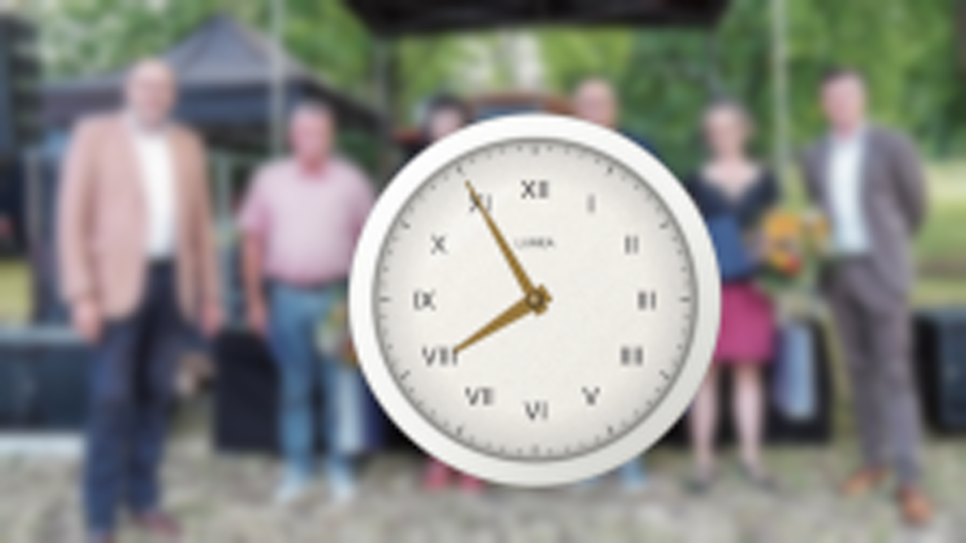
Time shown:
{"hour": 7, "minute": 55}
